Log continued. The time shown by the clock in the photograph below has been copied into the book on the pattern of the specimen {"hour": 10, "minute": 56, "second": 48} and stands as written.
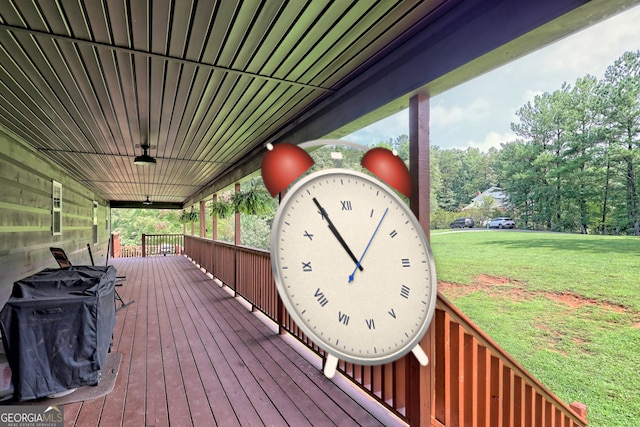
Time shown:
{"hour": 10, "minute": 55, "second": 7}
